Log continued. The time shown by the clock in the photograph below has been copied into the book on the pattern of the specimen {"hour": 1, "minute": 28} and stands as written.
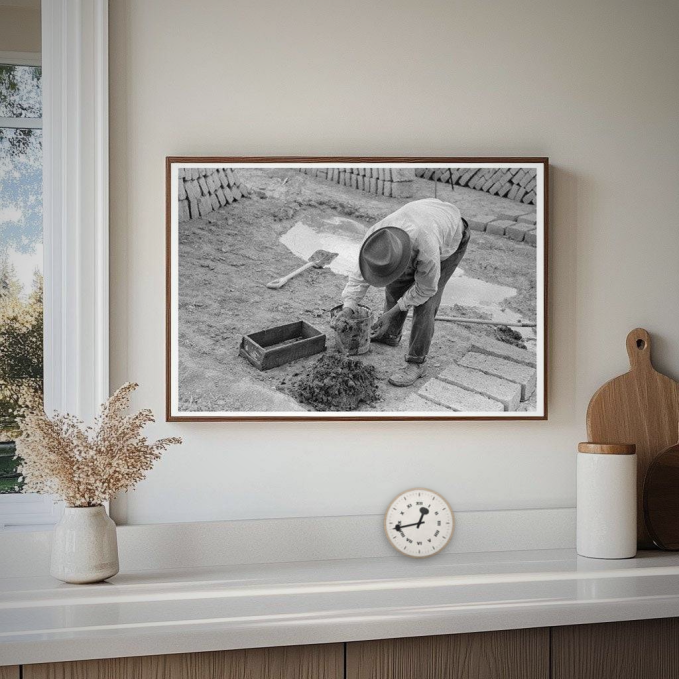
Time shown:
{"hour": 12, "minute": 43}
